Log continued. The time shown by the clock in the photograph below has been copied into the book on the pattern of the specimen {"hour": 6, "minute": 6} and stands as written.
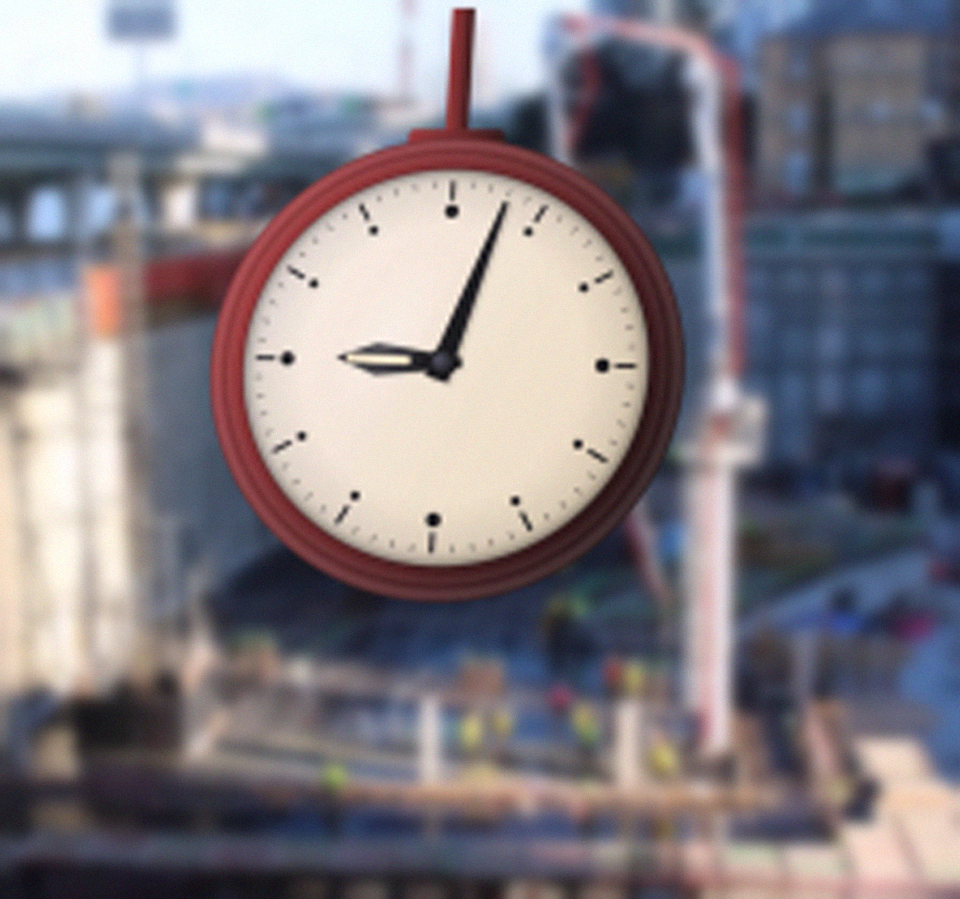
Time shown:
{"hour": 9, "minute": 3}
